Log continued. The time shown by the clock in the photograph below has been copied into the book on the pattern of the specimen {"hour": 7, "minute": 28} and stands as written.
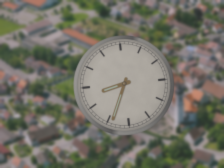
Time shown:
{"hour": 8, "minute": 34}
